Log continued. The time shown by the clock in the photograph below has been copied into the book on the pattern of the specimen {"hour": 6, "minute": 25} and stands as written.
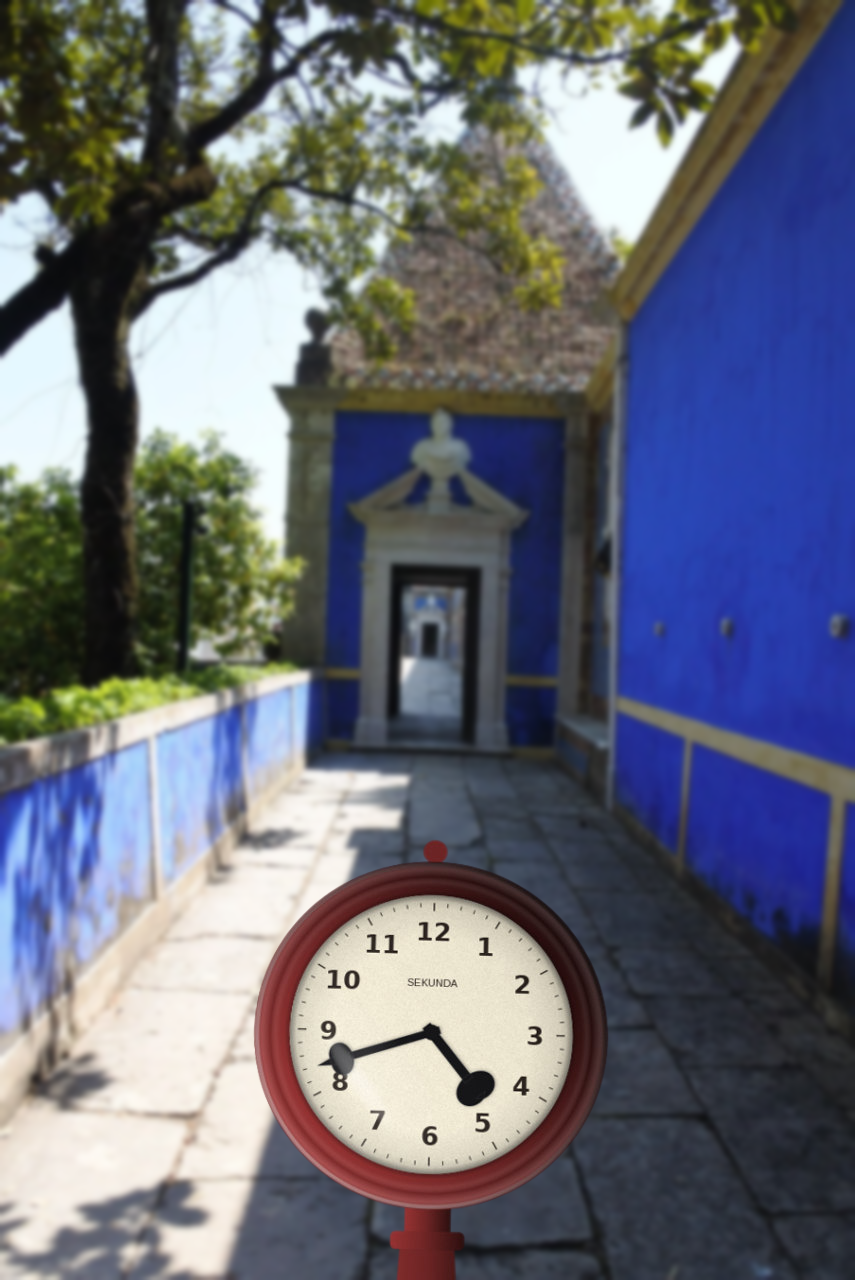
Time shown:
{"hour": 4, "minute": 42}
